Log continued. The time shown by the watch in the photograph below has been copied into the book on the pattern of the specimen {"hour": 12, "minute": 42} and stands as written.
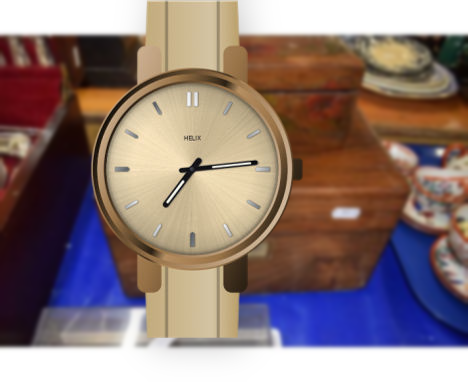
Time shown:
{"hour": 7, "minute": 14}
